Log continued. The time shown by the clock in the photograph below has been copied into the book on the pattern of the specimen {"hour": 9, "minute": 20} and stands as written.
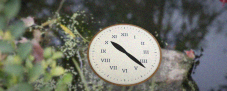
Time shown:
{"hour": 10, "minute": 22}
